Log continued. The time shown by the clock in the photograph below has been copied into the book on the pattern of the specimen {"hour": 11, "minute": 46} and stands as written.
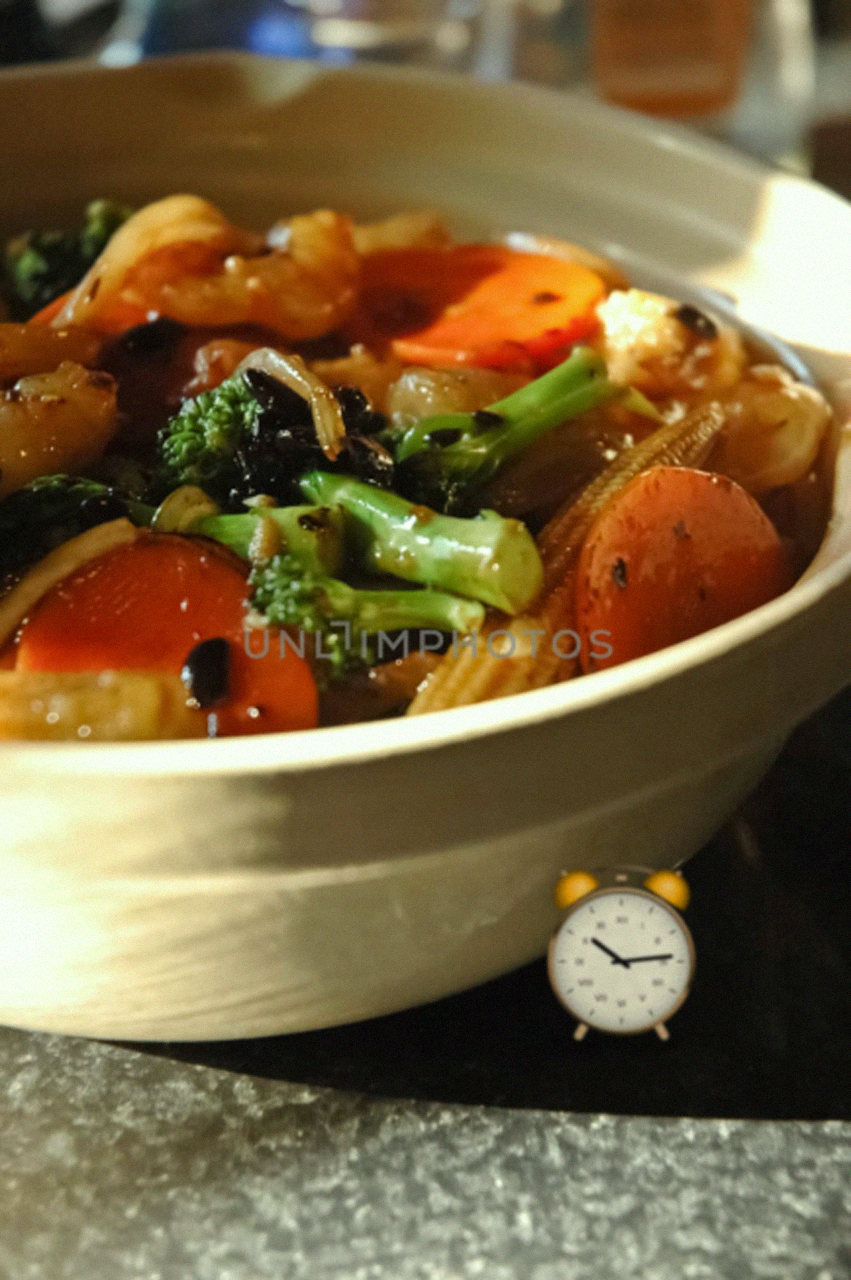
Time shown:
{"hour": 10, "minute": 14}
